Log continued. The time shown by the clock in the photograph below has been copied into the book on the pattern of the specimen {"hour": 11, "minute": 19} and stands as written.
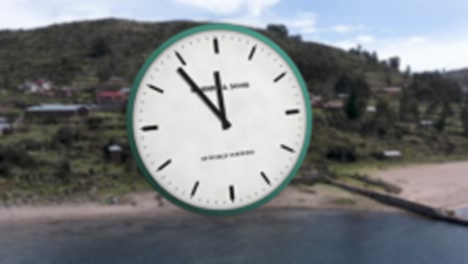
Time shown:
{"hour": 11, "minute": 54}
